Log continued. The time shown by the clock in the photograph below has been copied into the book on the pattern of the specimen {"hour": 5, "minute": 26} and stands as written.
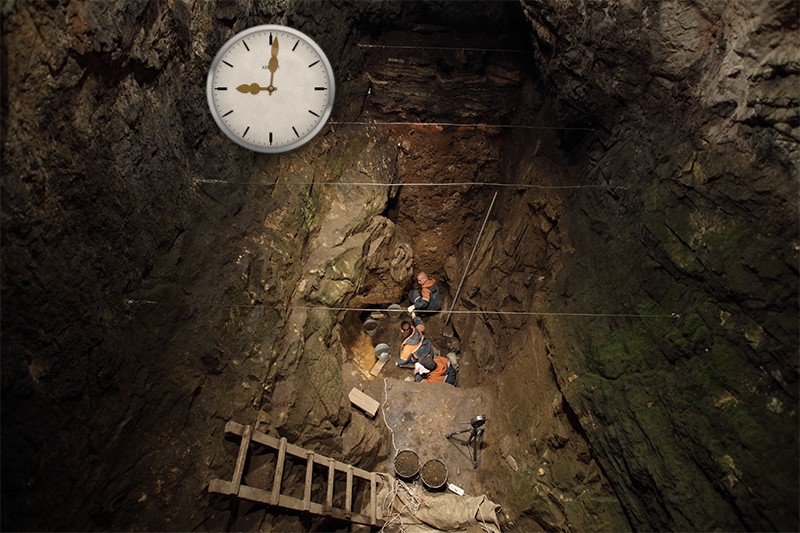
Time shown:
{"hour": 9, "minute": 1}
